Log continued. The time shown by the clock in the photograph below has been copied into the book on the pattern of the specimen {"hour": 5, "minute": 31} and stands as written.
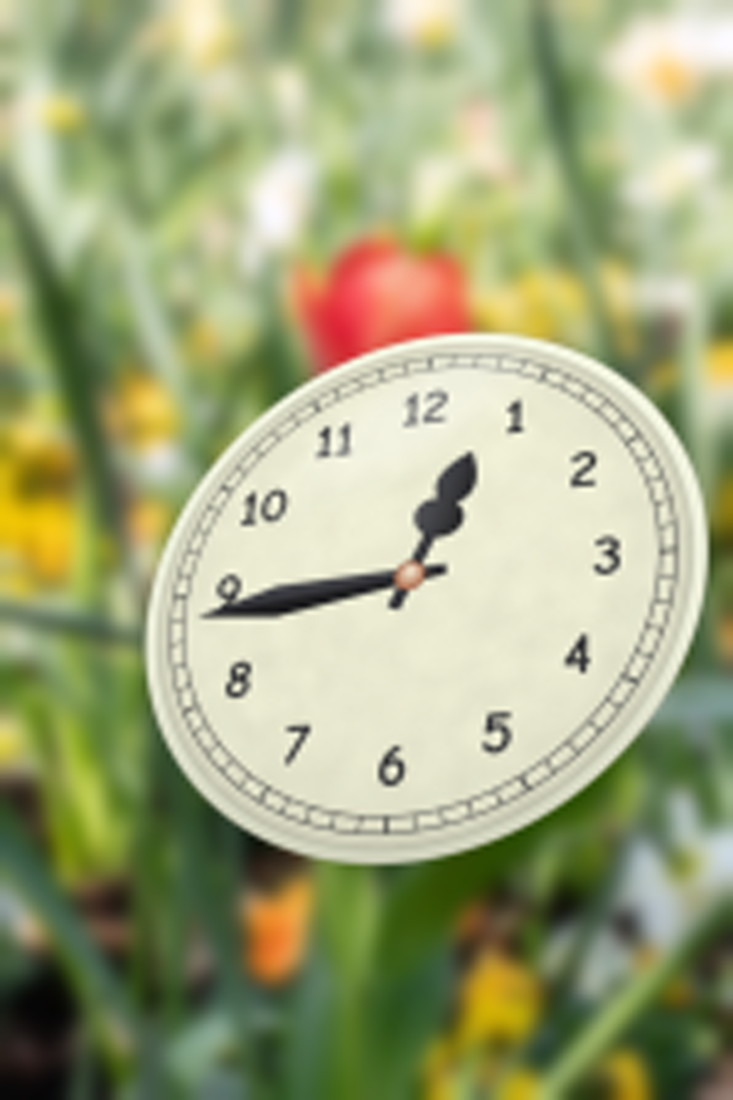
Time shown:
{"hour": 12, "minute": 44}
